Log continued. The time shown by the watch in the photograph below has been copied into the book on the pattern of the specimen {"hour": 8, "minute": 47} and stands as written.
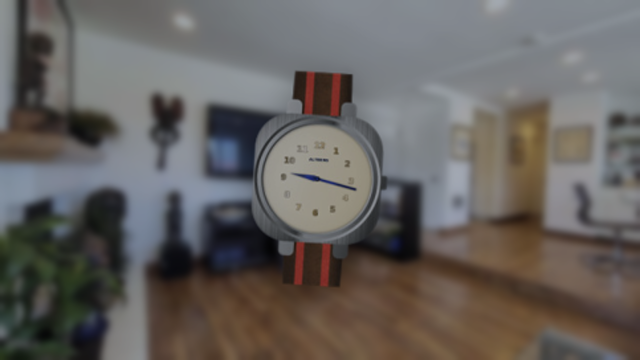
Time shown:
{"hour": 9, "minute": 17}
